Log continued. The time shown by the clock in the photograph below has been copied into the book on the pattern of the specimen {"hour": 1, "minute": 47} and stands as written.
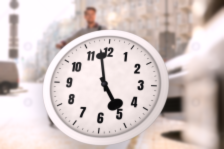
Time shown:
{"hour": 4, "minute": 58}
